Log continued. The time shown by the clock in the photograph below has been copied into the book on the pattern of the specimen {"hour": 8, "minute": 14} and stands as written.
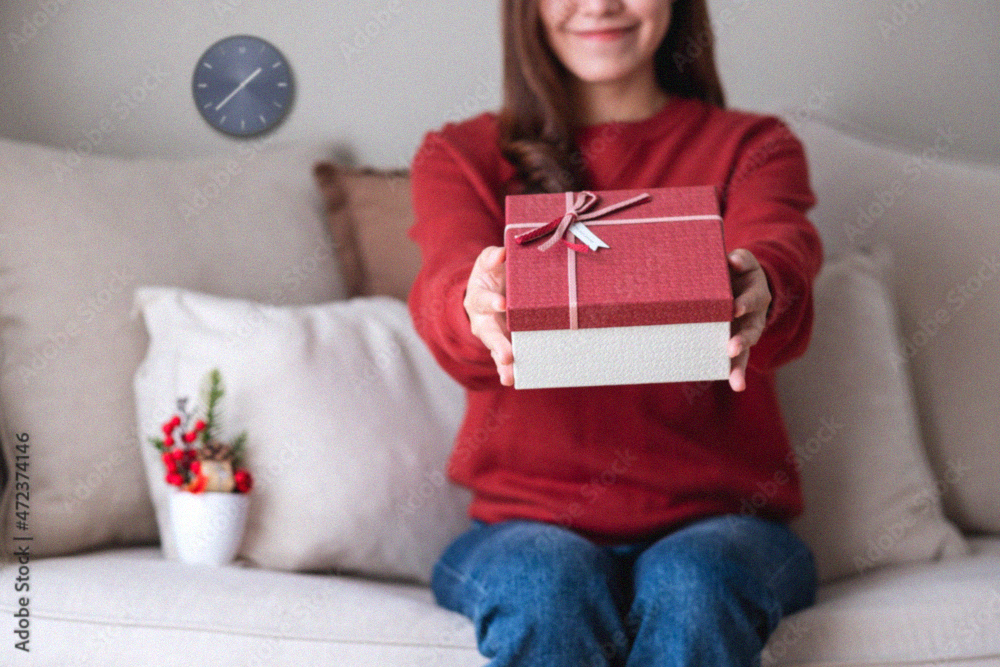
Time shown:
{"hour": 1, "minute": 38}
